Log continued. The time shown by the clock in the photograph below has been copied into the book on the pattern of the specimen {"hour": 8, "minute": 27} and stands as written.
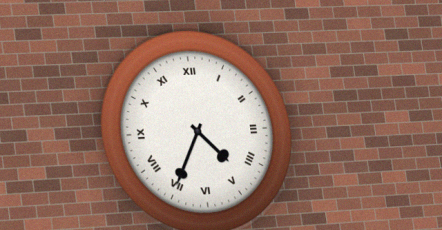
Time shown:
{"hour": 4, "minute": 35}
